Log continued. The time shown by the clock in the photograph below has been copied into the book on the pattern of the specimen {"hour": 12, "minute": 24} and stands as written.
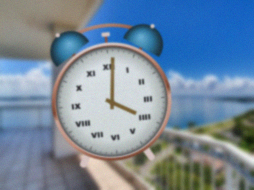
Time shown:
{"hour": 4, "minute": 1}
